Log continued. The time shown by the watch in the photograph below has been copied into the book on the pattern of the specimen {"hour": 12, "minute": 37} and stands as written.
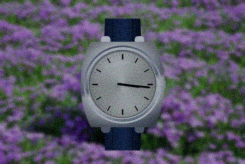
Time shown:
{"hour": 3, "minute": 16}
